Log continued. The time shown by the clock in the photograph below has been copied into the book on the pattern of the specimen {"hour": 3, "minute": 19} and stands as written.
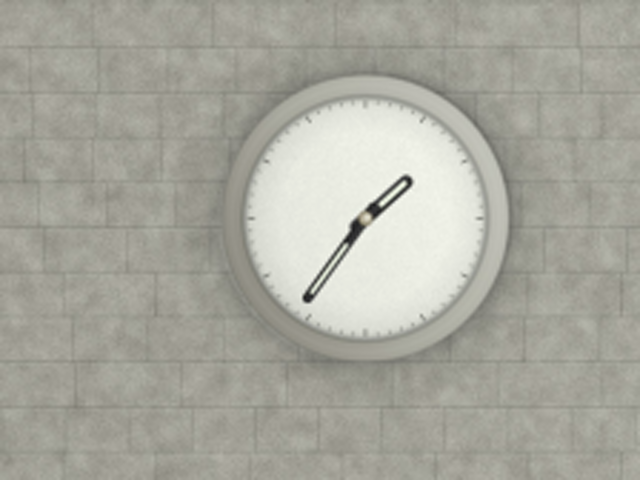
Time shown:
{"hour": 1, "minute": 36}
